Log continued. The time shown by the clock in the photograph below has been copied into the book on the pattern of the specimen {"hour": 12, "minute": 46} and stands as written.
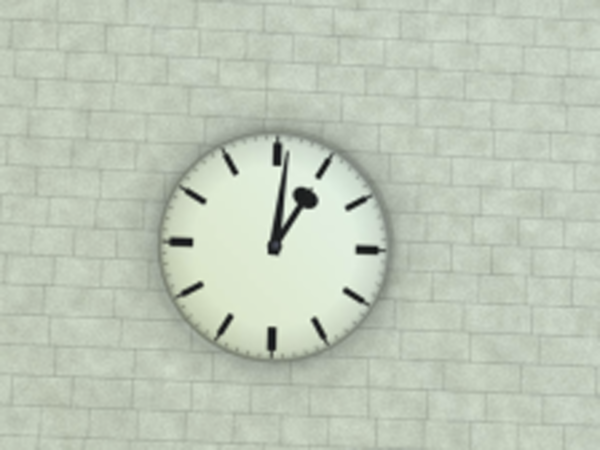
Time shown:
{"hour": 1, "minute": 1}
